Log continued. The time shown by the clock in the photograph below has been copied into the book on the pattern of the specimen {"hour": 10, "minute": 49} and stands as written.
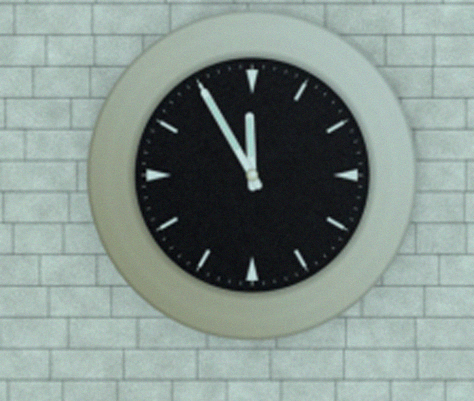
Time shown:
{"hour": 11, "minute": 55}
